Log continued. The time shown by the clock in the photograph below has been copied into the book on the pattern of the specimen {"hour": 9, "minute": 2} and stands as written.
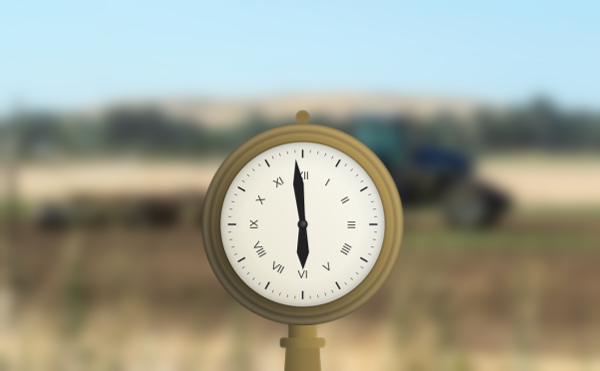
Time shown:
{"hour": 5, "minute": 59}
